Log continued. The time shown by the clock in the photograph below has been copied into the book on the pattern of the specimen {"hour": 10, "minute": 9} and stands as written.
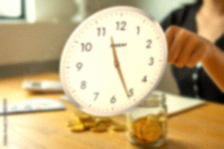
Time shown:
{"hour": 11, "minute": 26}
